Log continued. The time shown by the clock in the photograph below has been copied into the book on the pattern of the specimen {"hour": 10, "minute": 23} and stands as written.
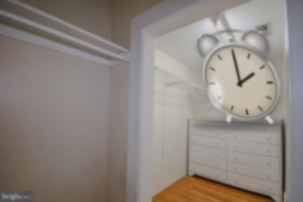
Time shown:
{"hour": 2, "minute": 0}
